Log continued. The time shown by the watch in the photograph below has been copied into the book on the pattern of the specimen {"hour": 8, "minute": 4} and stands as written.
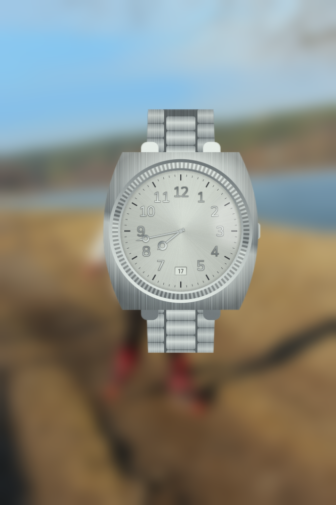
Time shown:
{"hour": 7, "minute": 43}
